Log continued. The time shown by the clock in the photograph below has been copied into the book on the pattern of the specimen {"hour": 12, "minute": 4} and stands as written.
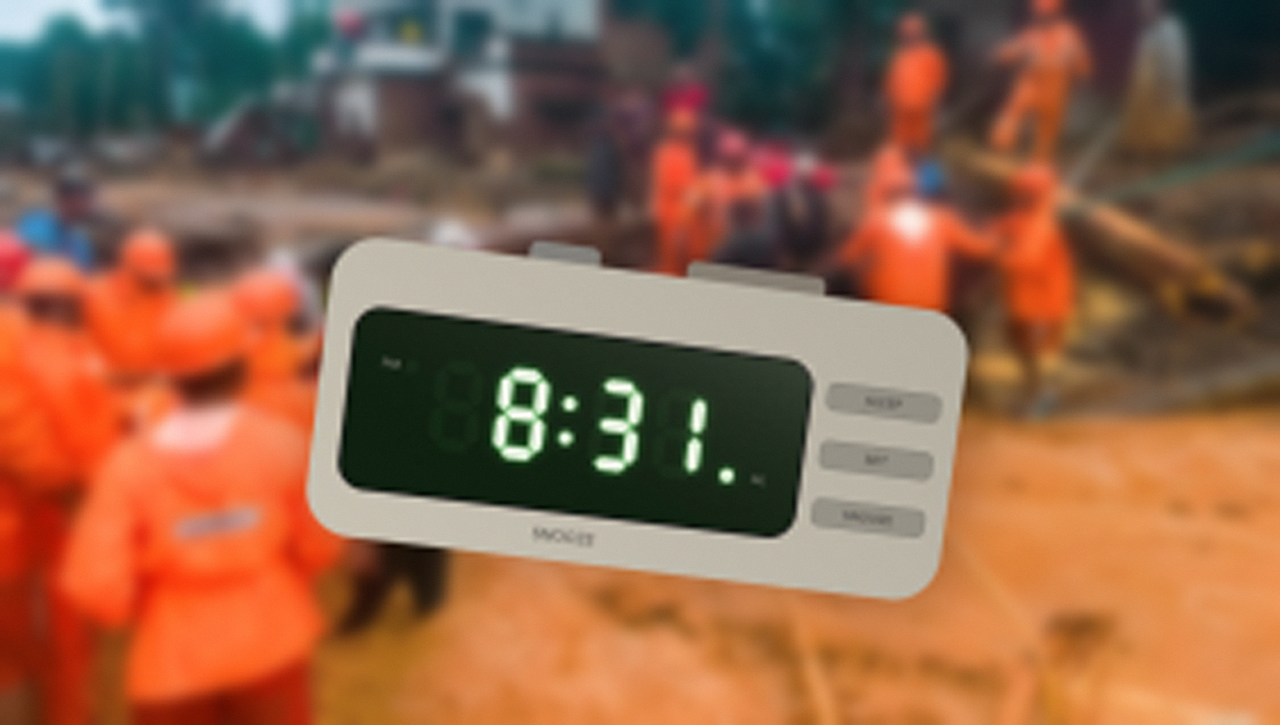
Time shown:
{"hour": 8, "minute": 31}
